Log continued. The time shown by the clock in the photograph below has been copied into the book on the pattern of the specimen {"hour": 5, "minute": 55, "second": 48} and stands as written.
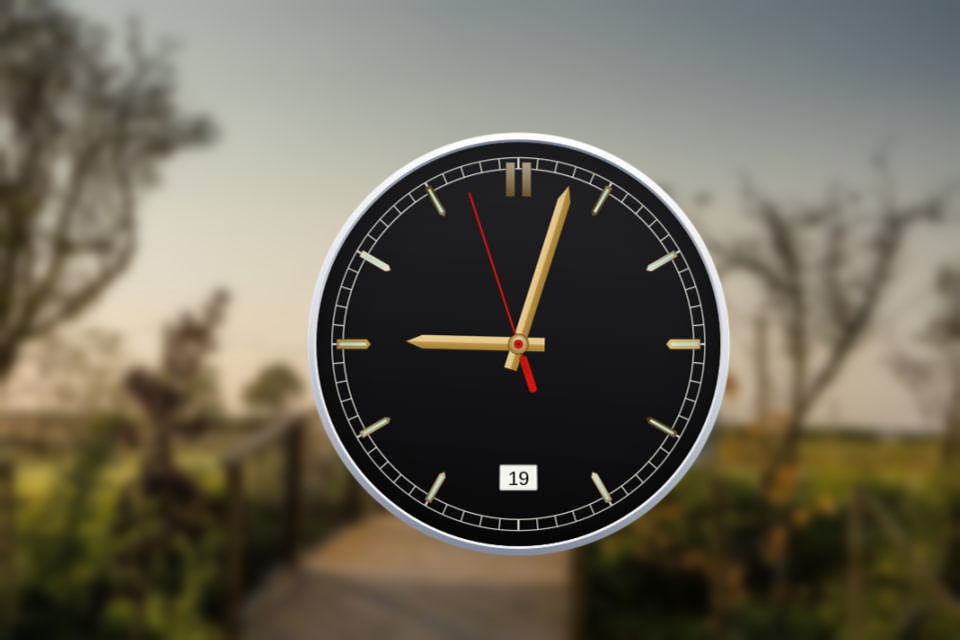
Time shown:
{"hour": 9, "minute": 2, "second": 57}
